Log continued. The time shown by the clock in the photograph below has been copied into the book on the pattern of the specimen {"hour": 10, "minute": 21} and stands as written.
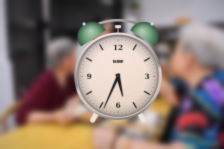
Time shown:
{"hour": 5, "minute": 34}
